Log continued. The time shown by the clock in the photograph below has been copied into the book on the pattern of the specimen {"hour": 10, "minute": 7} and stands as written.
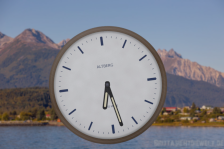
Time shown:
{"hour": 6, "minute": 28}
